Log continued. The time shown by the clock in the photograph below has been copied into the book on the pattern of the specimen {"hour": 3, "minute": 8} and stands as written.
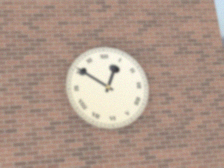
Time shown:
{"hour": 12, "minute": 51}
